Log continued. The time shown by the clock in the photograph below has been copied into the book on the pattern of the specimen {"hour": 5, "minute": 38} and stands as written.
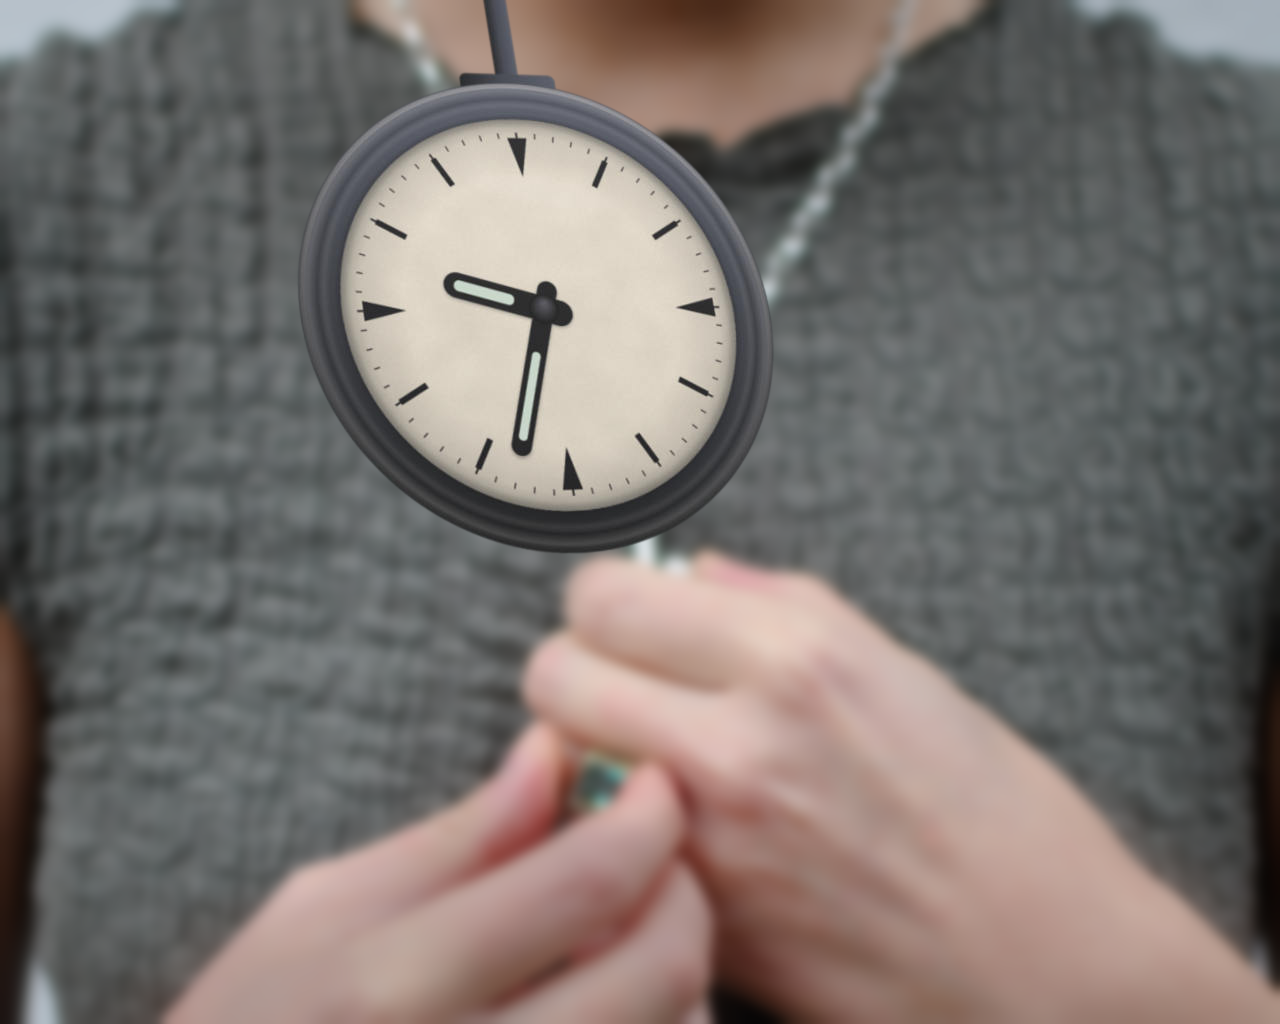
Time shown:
{"hour": 9, "minute": 33}
